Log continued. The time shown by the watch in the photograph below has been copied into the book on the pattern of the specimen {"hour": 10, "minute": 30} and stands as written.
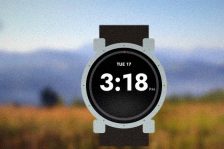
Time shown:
{"hour": 3, "minute": 18}
